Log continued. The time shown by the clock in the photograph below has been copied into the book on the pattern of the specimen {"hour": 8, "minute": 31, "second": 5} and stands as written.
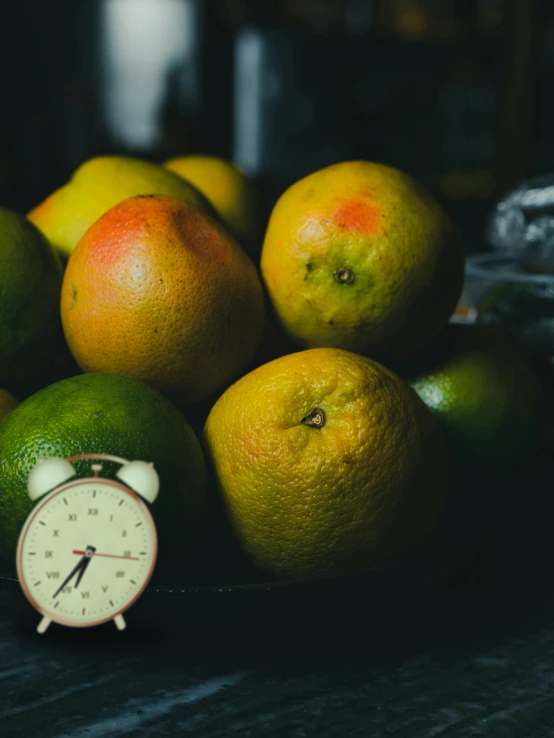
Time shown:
{"hour": 6, "minute": 36, "second": 16}
